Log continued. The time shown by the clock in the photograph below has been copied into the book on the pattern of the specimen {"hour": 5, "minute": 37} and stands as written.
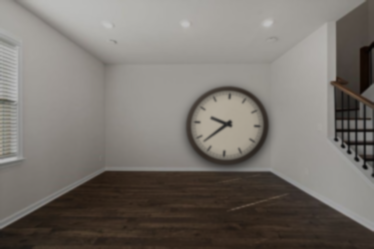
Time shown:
{"hour": 9, "minute": 38}
